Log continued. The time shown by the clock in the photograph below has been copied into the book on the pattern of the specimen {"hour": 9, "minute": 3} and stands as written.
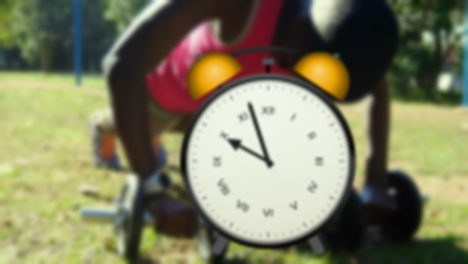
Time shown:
{"hour": 9, "minute": 57}
